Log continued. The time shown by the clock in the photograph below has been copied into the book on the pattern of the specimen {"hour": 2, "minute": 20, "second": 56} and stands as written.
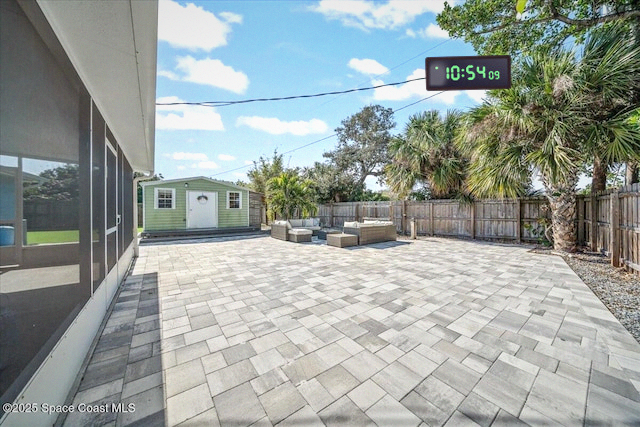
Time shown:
{"hour": 10, "minute": 54, "second": 9}
